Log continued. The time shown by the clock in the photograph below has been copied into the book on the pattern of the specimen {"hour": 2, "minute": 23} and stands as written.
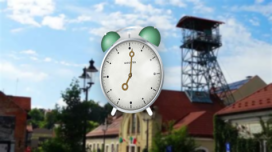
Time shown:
{"hour": 7, "minute": 1}
